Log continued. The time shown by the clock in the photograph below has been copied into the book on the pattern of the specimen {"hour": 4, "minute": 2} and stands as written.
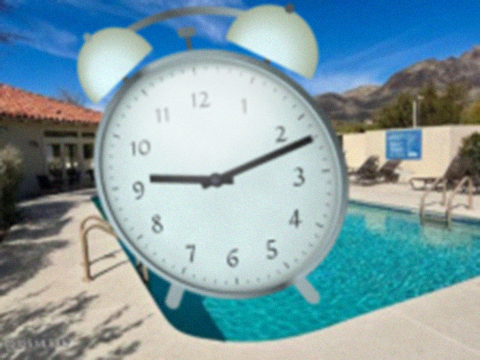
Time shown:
{"hour": 9, "minute": 12}
